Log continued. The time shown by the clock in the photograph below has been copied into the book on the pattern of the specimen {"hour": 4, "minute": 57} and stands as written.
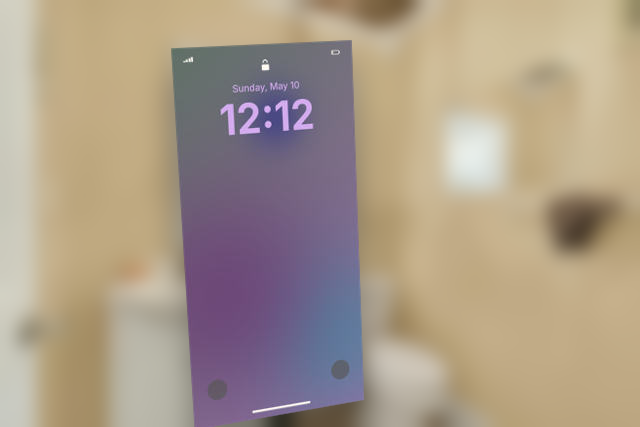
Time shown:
{"hour": 12, "minute": 12}
